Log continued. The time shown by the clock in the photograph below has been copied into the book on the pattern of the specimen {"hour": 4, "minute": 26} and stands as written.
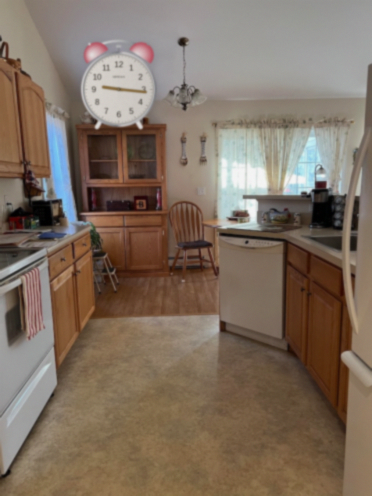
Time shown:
{"hour": 9, "minute": 16}
